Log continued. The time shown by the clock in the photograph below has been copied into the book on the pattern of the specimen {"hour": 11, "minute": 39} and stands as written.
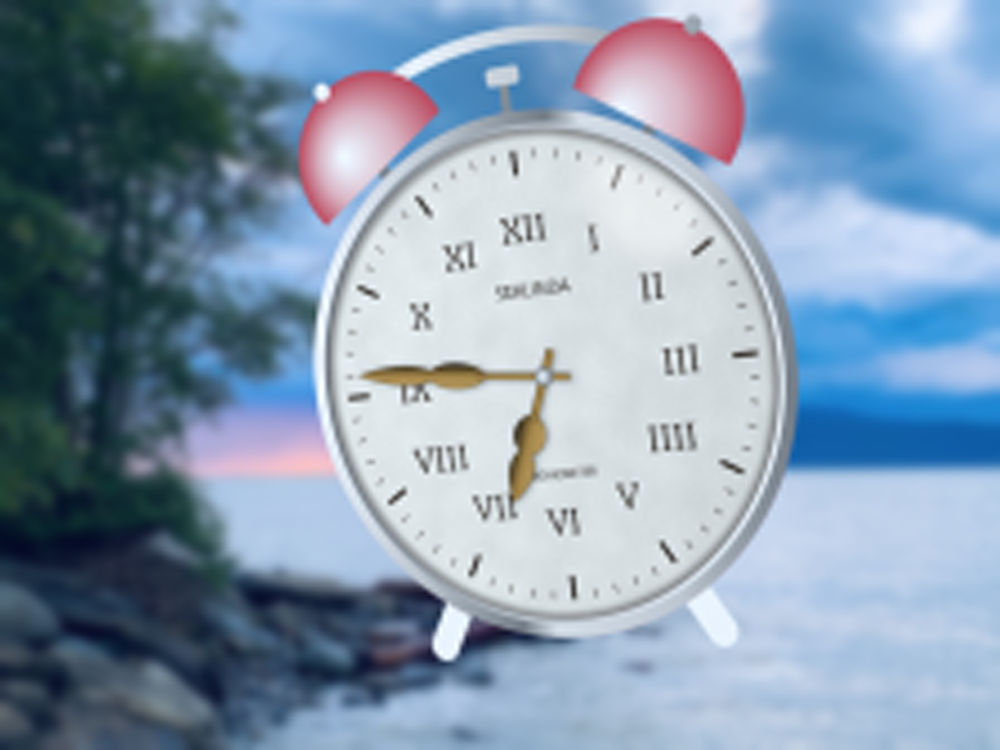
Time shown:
{"hour": 6, "minute": 46}
